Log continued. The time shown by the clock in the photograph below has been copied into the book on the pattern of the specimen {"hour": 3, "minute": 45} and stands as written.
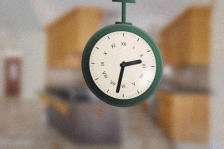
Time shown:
{"hour": 2, "minute": 32}
